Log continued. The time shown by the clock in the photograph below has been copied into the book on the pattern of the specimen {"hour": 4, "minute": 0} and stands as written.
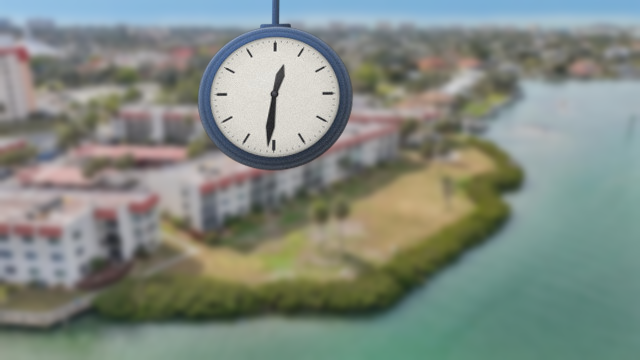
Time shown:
{"hour": 12, "minute": 31}
